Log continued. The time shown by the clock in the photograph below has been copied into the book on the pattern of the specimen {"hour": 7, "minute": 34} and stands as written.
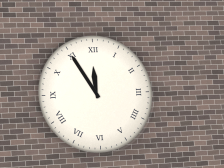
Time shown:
{"hour": 11, "minute": 55}
